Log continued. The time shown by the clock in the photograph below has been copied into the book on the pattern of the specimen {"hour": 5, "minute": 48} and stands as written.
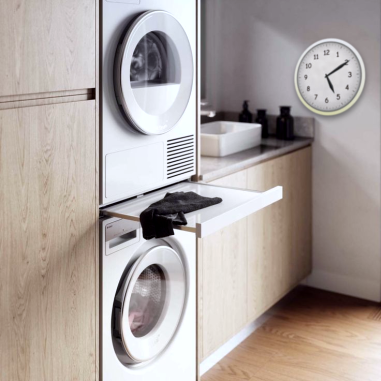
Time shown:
{"hour": 5, "minute": 10}
